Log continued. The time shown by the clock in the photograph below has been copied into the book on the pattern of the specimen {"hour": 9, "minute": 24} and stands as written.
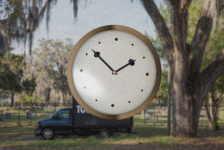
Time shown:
{"hour": 1, "minute": 52}
